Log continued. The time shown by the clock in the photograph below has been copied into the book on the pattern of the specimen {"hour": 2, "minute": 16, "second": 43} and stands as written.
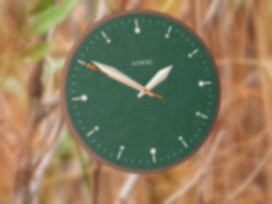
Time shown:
{"hour": 1, "minute": 50, "second": 50}
